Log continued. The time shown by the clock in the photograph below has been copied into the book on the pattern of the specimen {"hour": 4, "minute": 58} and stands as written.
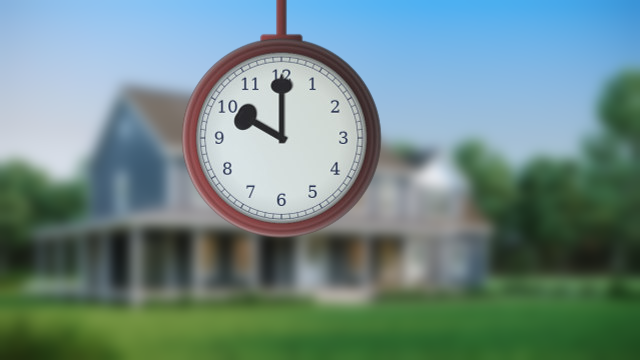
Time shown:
{"hour": 10, "minute": 0}
